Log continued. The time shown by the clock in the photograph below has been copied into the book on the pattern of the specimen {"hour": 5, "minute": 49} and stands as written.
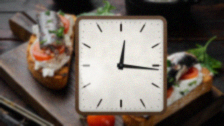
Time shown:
{"hour": 12, "minute": 16}
